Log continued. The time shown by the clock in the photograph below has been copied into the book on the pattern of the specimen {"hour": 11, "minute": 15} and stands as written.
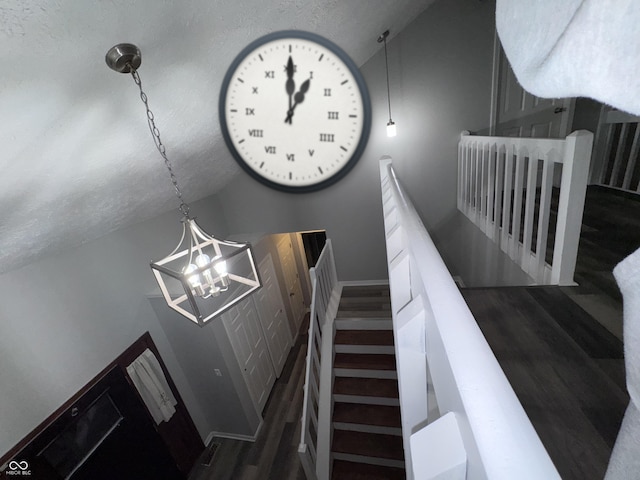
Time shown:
{"hour": 1, "minute": 0}
